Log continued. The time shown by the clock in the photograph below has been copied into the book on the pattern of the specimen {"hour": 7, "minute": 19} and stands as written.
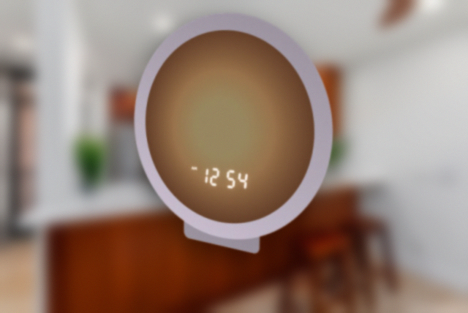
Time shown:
{"hour": 12, "minute": 54}
